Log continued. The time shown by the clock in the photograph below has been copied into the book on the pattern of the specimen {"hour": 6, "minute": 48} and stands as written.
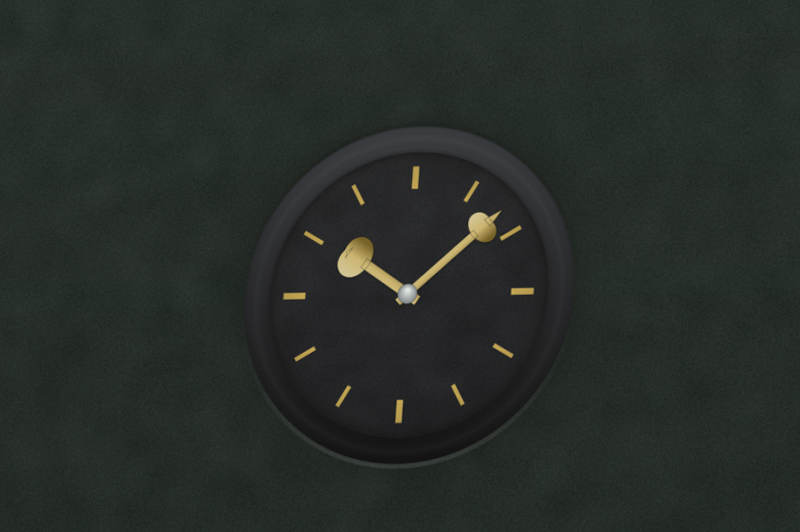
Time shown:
{"hour": 10, "minute": 8}
